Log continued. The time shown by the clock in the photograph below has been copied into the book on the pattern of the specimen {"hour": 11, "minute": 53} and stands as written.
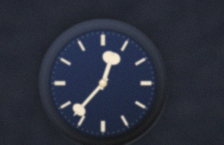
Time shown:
{"hour": 12, "minute": 37}
